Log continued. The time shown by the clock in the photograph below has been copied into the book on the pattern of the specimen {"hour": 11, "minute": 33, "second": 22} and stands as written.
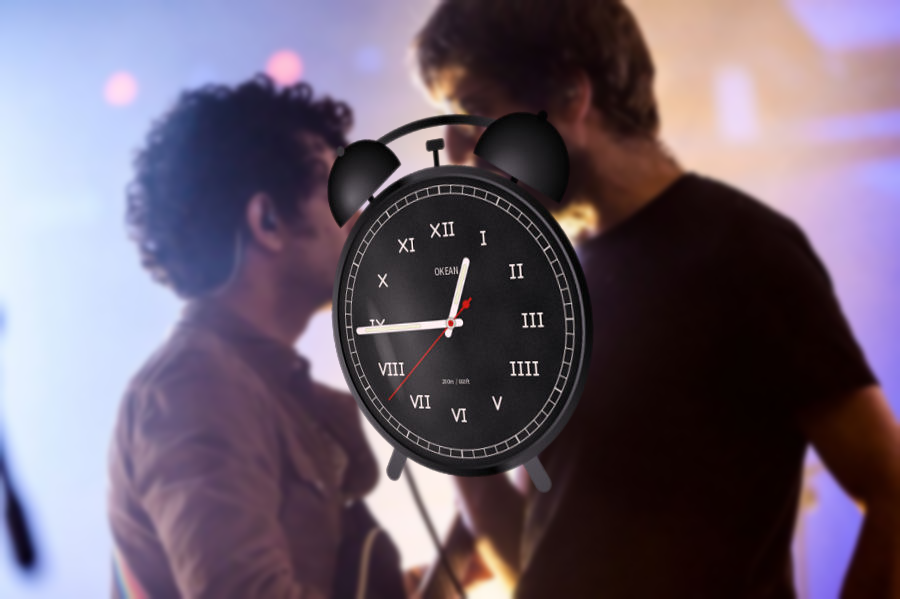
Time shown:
{"hour": 12, "minute": 44, "second": 38}
